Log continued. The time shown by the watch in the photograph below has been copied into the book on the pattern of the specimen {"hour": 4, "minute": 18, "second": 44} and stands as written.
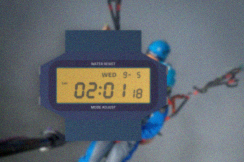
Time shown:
{"hour": 2, "minute": 1, "second": 18}
